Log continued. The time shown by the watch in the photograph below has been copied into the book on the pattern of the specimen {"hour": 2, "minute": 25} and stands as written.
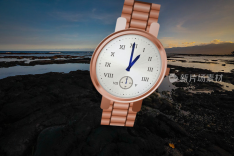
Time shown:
{"hour": 1, "minute": 0}
